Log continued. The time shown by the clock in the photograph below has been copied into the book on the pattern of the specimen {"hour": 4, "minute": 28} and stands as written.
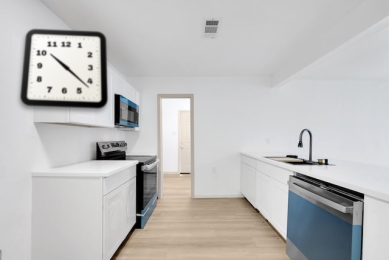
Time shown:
{"hour": 10, "minute": 22}
